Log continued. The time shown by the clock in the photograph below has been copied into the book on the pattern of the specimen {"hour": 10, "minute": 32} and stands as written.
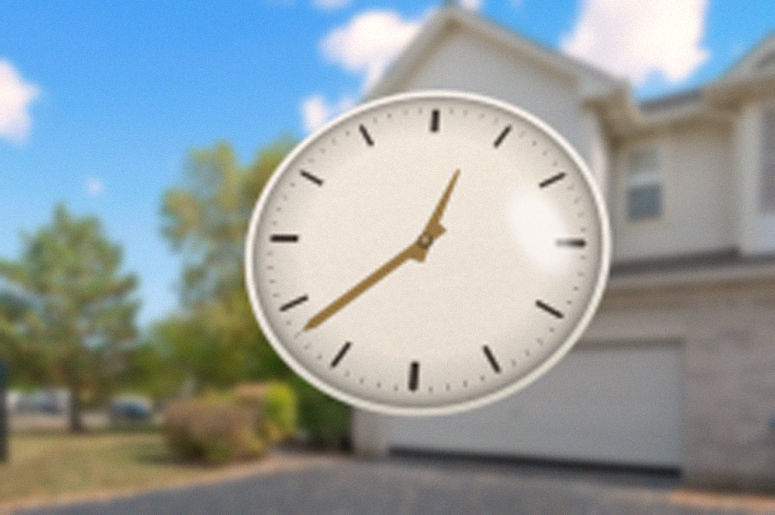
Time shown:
{"hour": 12, "minute": 38}
